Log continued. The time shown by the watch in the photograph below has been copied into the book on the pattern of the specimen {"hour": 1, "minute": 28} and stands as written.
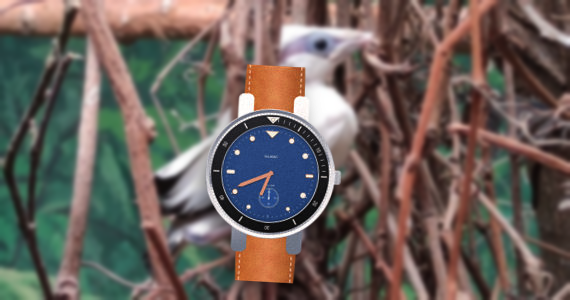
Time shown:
{"hour": 6, "minute": 41}
